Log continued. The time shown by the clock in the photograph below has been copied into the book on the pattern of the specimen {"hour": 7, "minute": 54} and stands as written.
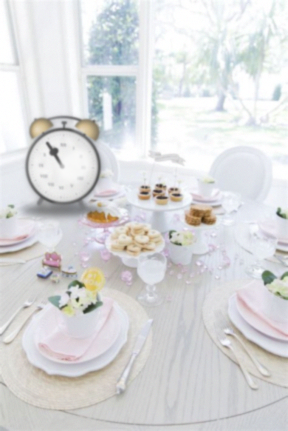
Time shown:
{"hour": 10, "minute": 54}
